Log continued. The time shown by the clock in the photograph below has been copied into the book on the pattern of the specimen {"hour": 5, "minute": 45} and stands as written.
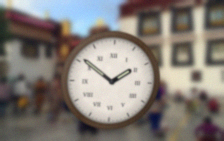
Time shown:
{"hour": 1, "minute": 51}
